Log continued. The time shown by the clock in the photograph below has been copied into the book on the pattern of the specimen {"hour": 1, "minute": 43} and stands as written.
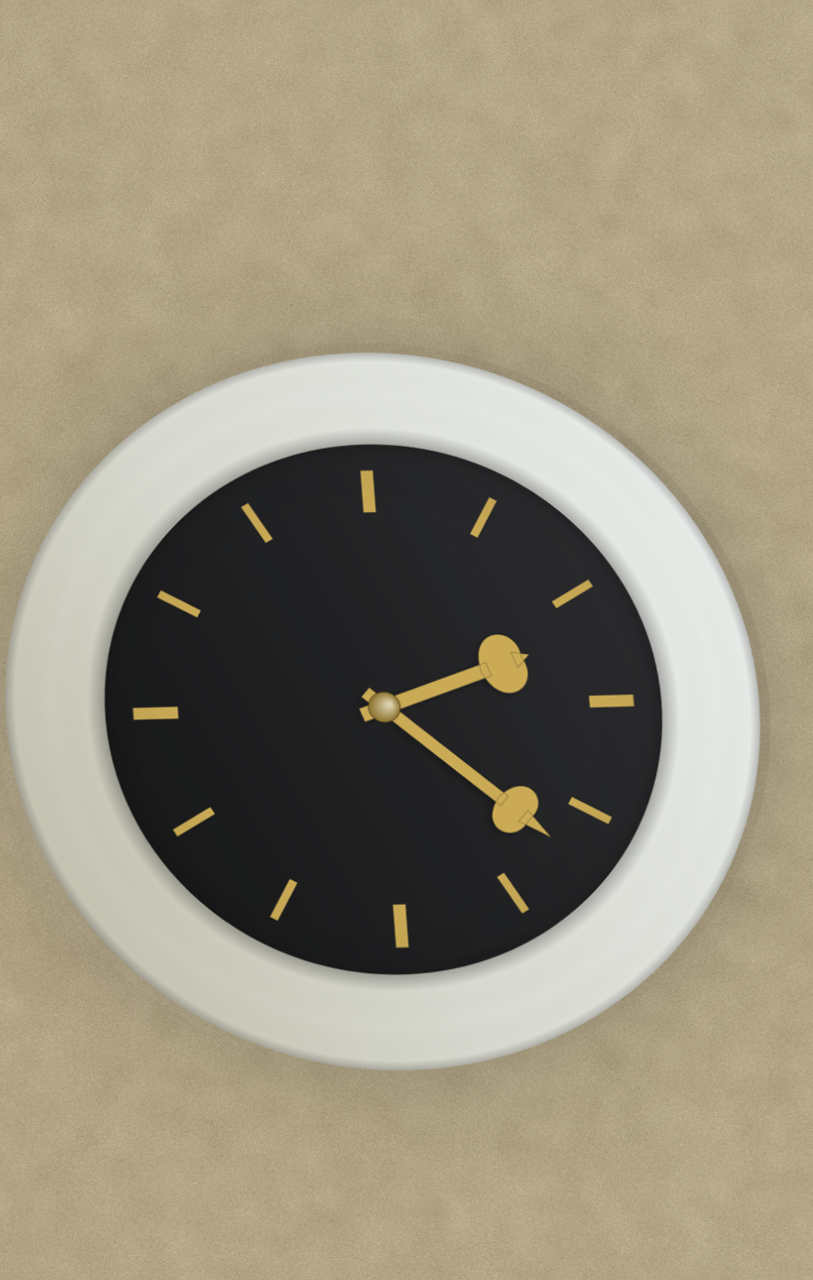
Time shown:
{"hour": 2, "minute": 22}
